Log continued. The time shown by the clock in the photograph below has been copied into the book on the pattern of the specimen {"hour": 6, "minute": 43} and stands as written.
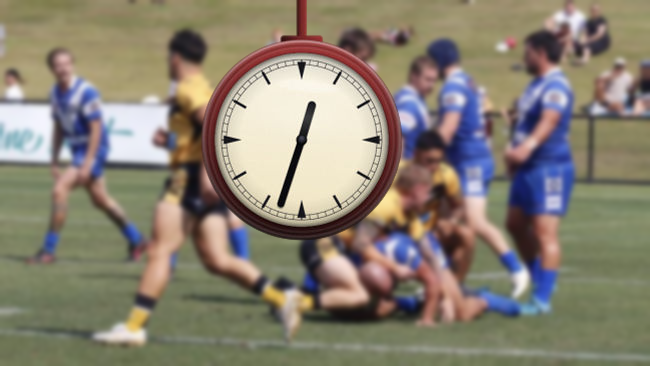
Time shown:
{"hour": 12, "minute": 33}
